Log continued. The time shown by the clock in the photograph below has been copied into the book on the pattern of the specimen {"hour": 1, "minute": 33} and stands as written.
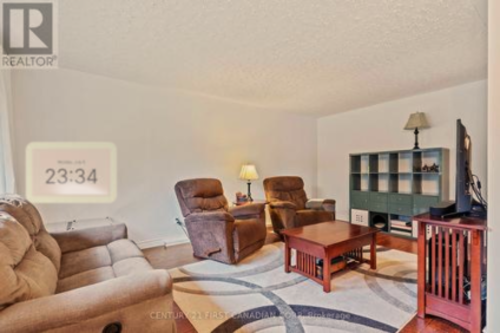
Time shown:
{"hour": 23, "minute": 34}
